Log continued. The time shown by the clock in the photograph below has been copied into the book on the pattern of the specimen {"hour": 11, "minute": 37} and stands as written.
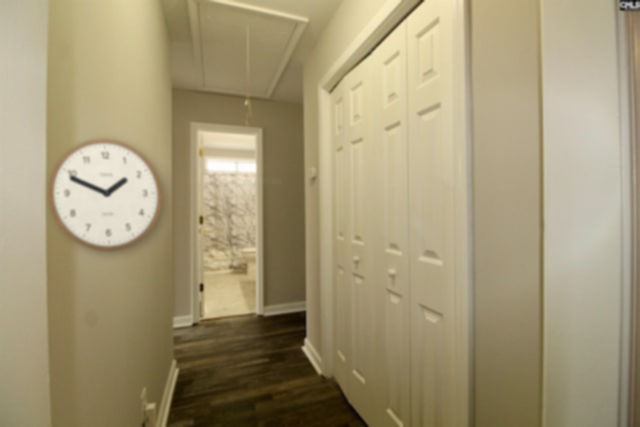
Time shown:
{"hour": 1, "minute": 49}
